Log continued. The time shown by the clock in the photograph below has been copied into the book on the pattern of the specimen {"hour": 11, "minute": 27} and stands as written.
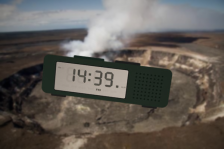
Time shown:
{"hour": 14, "minute": 39}
